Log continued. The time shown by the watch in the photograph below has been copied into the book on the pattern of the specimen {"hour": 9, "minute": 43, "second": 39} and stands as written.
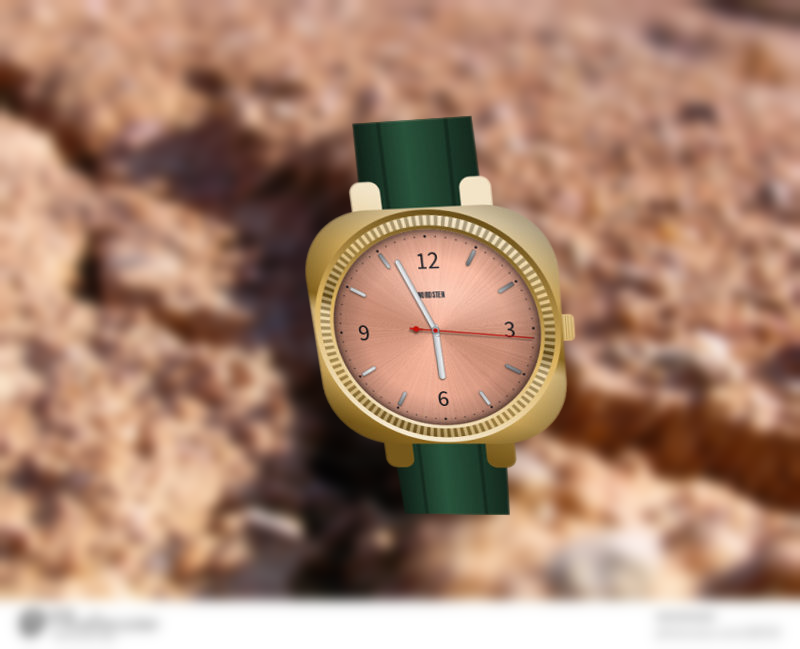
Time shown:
{"hour": 5, "minute": 56, "second": 16}
